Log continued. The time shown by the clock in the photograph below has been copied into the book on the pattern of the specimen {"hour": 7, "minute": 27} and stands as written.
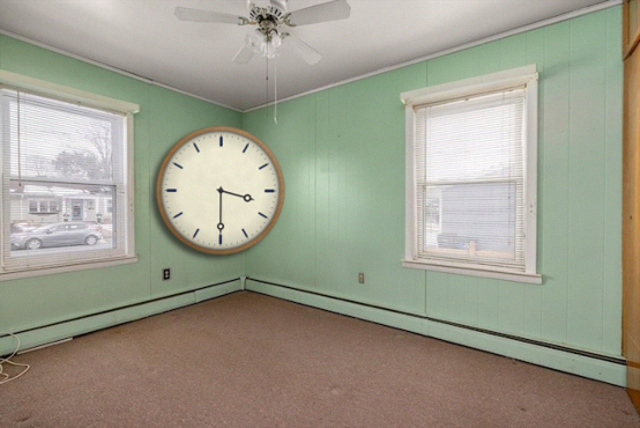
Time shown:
{"hour": 3, "minute": 30}
